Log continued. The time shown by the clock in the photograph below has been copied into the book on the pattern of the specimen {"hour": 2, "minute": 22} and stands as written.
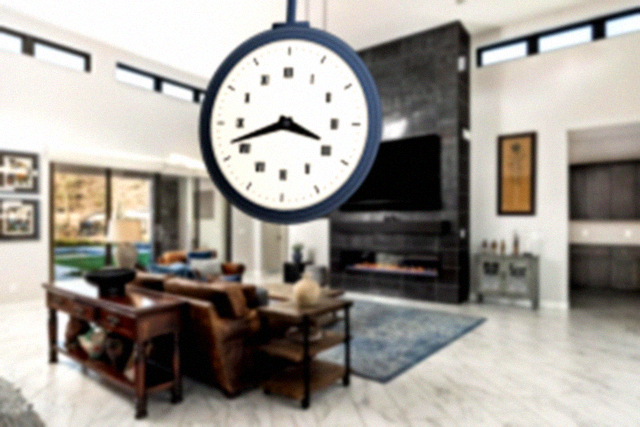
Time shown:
{"hour": 3, "minute": 42}
